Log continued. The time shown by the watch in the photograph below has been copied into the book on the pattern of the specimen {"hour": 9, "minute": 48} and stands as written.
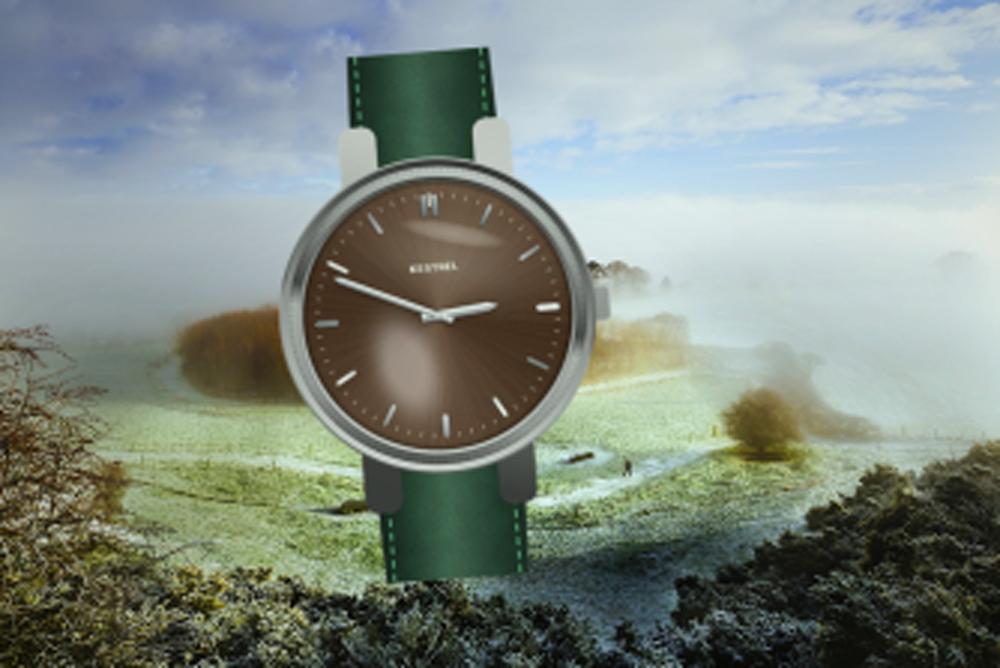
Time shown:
{"hour": 2, "minute": 49}
